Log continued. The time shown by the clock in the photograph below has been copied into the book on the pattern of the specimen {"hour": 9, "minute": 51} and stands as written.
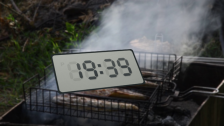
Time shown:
{"hour": 19, "minute": 39}
